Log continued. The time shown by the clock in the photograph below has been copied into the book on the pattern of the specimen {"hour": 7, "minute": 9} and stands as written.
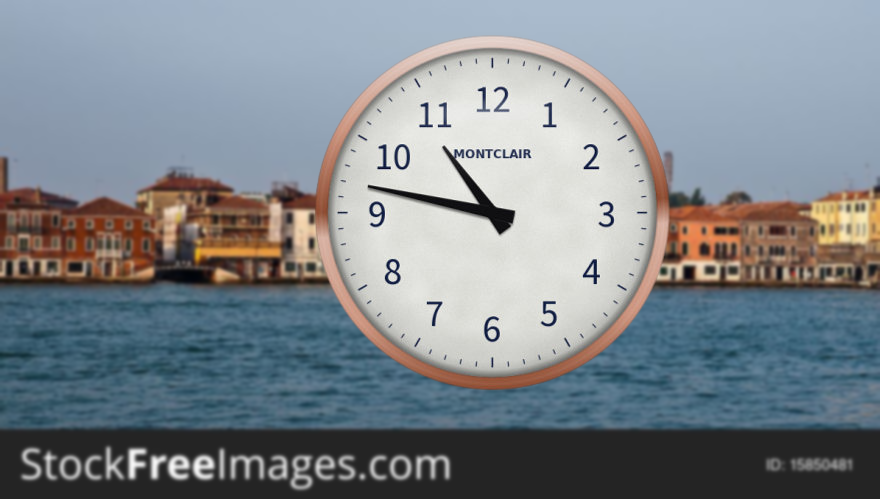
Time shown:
{"hour": 10, "minute": 47}
